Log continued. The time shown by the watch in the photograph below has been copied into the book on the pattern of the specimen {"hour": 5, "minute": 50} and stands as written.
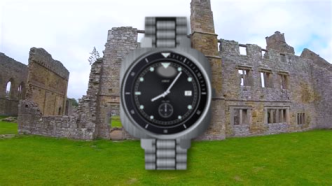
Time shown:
{"hour": 8, "minute": 6}
